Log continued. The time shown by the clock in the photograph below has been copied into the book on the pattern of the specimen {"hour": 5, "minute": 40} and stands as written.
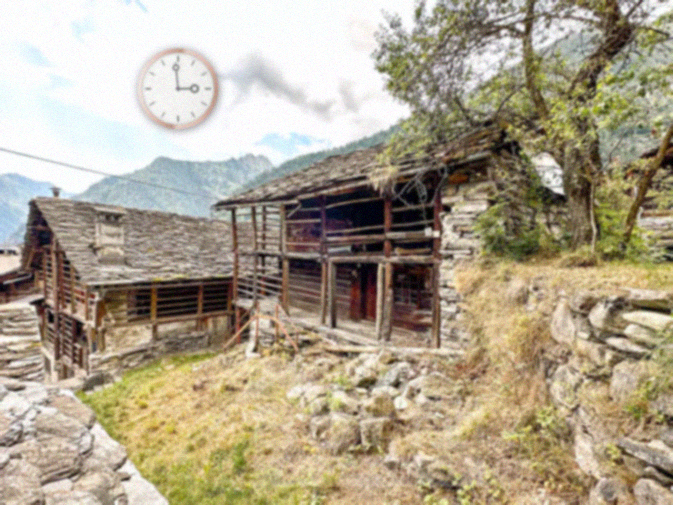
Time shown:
{"hour": 2, "minute": 59}
